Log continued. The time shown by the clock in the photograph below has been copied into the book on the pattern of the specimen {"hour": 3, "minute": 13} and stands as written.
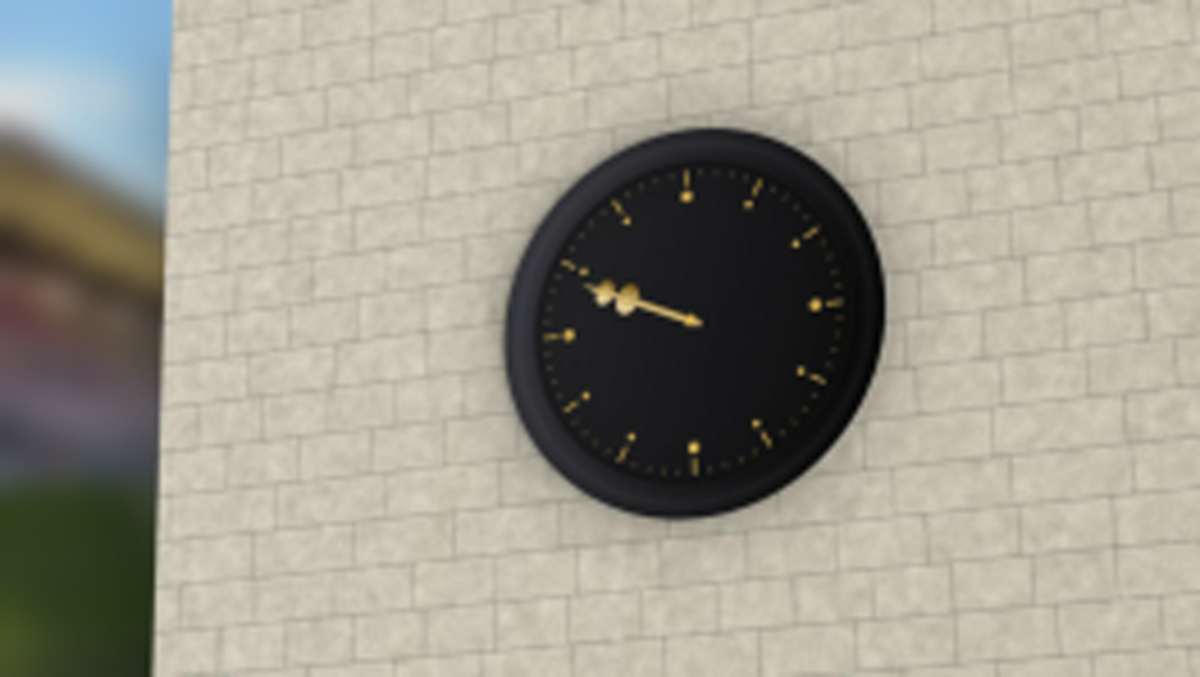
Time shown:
{"hour": 9, "minute": 49}
